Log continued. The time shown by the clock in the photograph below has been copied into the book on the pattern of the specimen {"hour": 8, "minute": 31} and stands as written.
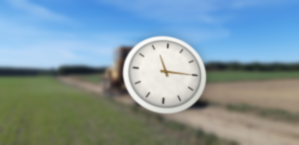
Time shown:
{"hour": 11, "minute": 15}
